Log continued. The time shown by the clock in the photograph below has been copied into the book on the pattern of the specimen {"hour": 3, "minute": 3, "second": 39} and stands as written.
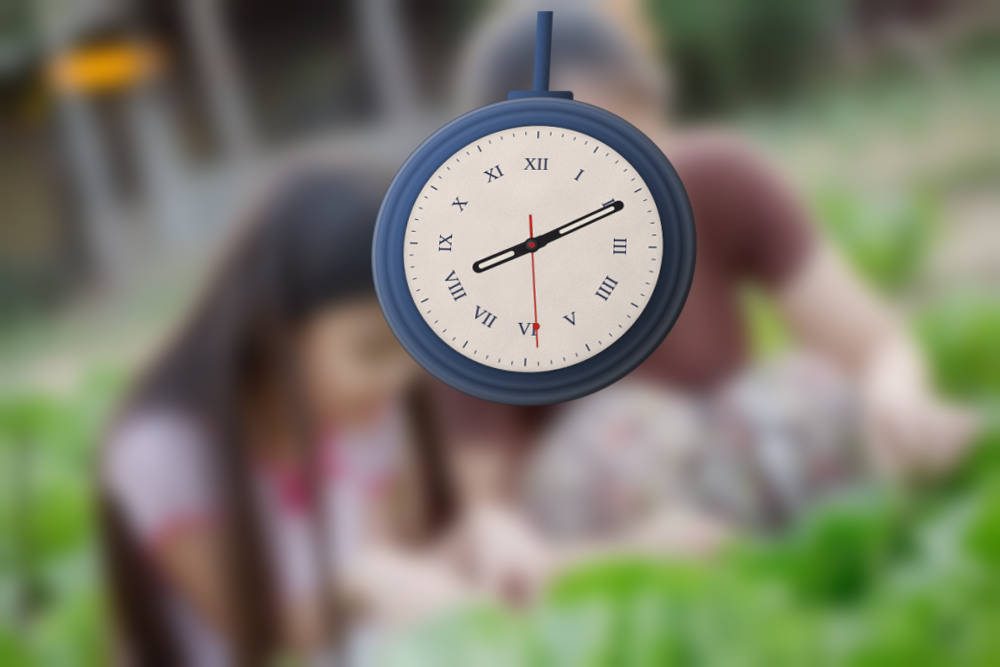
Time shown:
{"hour": 8, "minute": 10, "second": 29}
